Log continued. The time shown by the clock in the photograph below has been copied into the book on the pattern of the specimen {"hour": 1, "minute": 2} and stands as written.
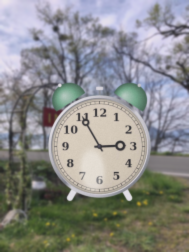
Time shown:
{"hour": 2, "minute": 55}
